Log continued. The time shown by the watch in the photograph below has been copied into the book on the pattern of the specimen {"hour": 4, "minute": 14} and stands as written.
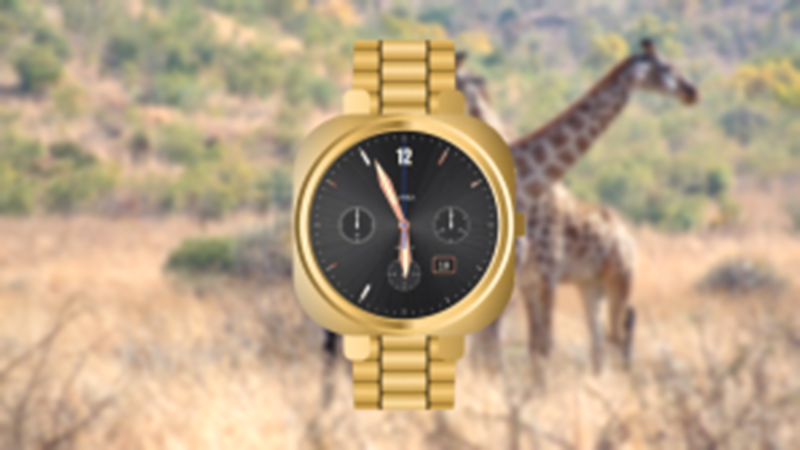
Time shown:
{"hour": 5, "minute": 56}
